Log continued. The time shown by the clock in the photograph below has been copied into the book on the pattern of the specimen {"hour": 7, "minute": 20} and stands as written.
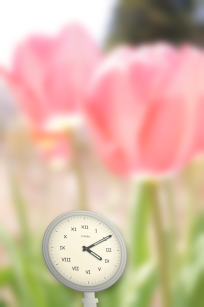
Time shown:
{"hour": 4, "minute": 10}
